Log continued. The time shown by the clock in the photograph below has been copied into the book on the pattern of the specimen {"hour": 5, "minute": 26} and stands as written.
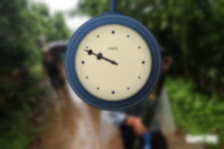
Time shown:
{"hour": 9, "minute": 49}
